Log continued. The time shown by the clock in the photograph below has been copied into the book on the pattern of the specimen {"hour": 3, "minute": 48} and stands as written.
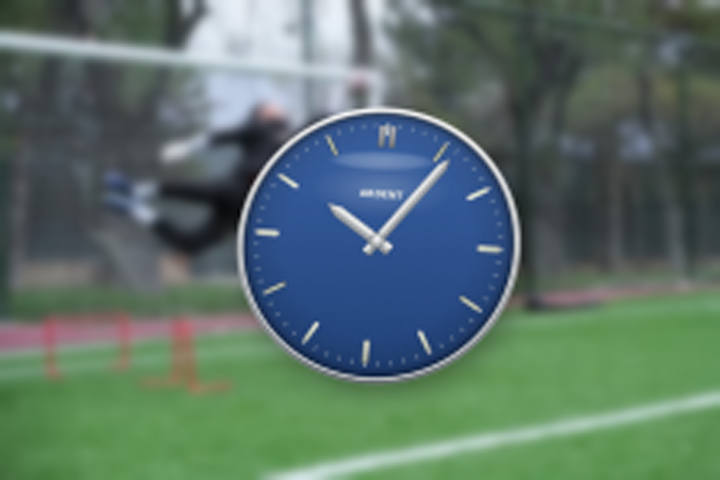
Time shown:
{"hour": 10, "minute": 6}
